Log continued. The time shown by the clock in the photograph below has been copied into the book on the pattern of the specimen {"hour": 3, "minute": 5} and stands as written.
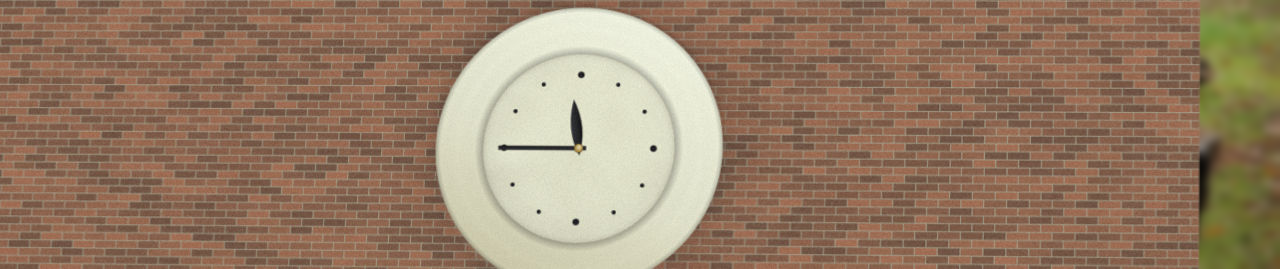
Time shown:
{"hour": 11, "minute": 45}
